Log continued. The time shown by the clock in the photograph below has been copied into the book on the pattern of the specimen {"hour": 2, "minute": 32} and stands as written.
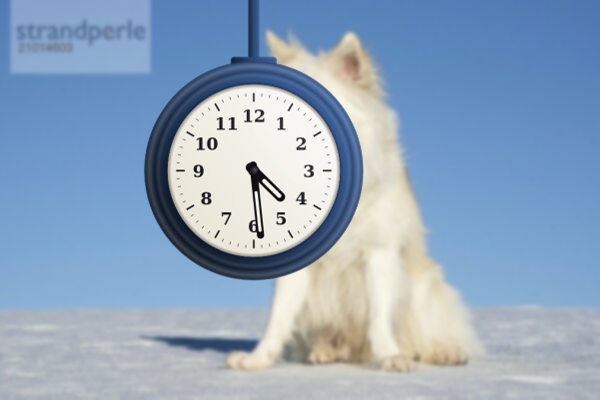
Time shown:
{"hour": 4, "minute": 29}
